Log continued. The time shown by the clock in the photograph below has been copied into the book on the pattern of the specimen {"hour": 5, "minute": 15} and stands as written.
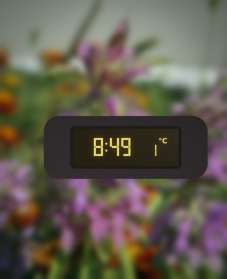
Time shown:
{"hour": 8, "minute": 49}
